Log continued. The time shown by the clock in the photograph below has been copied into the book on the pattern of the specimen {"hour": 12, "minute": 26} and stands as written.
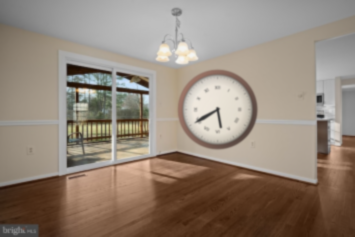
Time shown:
{"hour": 5, "minute": 40}
